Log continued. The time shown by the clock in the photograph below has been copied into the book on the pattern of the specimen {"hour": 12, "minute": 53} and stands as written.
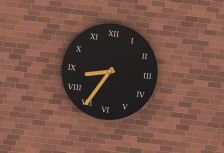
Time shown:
{"hour": 8, "minute": 35}
